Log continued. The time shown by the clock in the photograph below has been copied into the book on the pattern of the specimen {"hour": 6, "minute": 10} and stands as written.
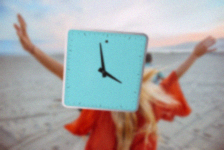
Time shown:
{"hour": 3, "minute": 58}
